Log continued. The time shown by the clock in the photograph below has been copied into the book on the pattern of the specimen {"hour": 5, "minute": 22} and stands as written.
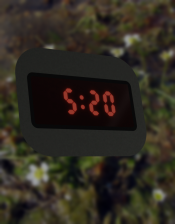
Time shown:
{"hour": 5, "minute": 20}
